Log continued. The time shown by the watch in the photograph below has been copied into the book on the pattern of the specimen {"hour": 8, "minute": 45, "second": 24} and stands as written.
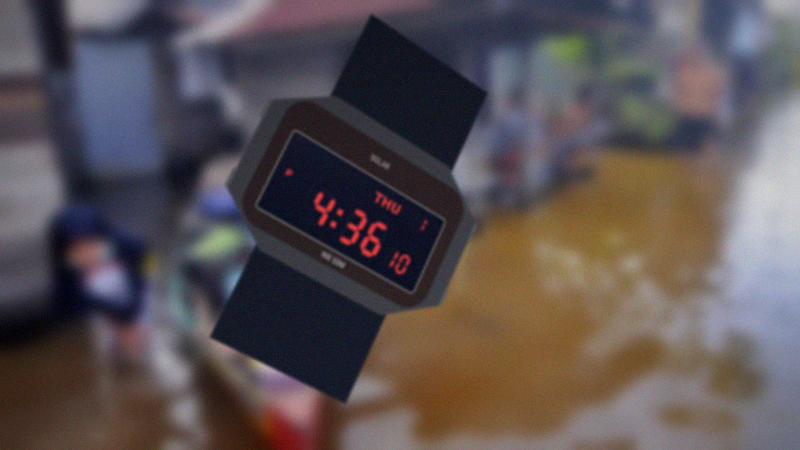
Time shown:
{"hour": 4, "minute": 36, "second": 10}
